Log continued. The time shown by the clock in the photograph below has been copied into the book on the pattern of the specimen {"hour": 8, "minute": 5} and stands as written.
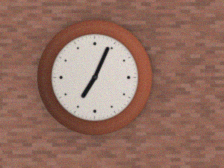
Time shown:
{"hour": 7, "minute": 4}
